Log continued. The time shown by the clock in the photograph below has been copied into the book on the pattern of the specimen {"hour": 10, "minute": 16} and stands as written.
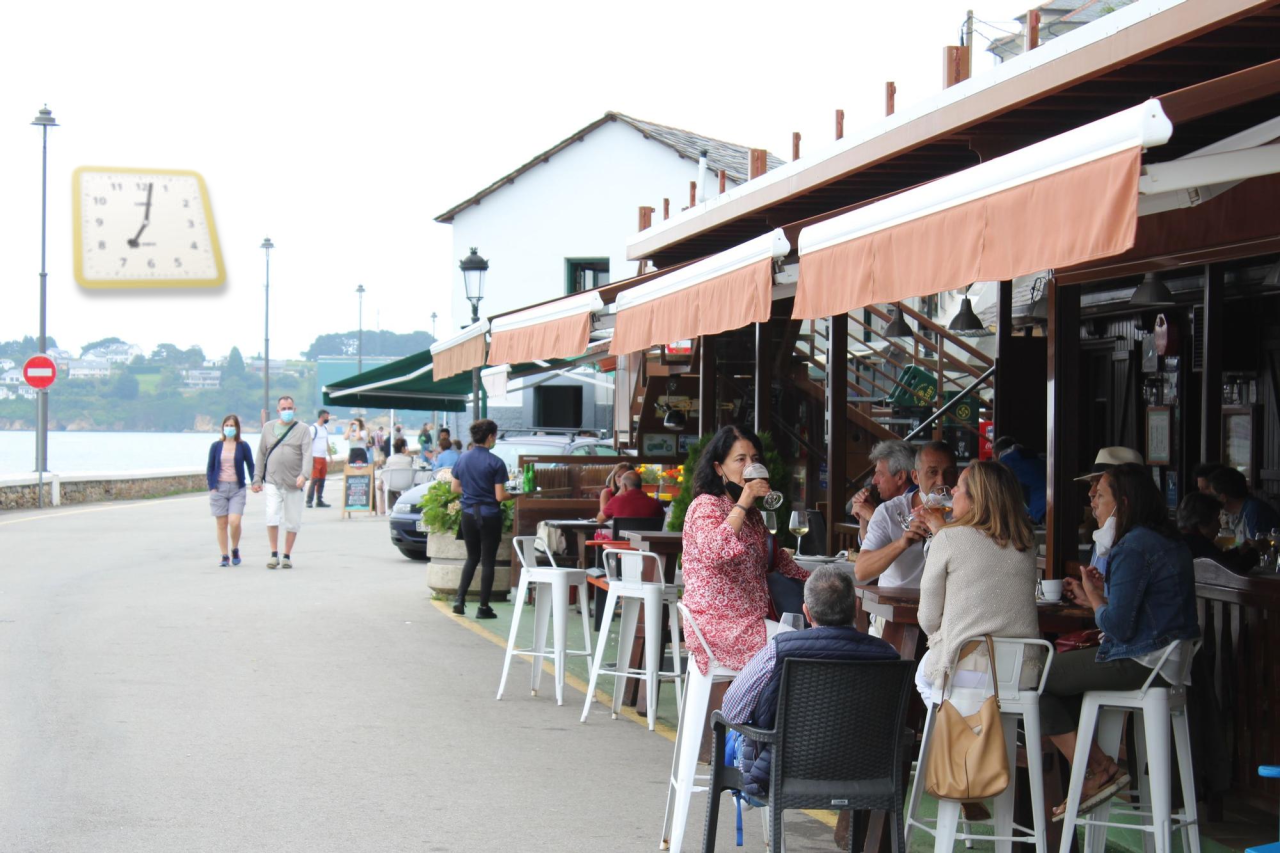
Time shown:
{"hour": 7, "minute": 2}
